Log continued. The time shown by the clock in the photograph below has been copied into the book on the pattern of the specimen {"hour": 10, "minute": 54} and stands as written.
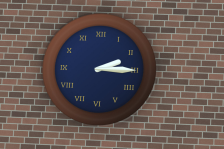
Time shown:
{"hour": 2, "minute": 15}
